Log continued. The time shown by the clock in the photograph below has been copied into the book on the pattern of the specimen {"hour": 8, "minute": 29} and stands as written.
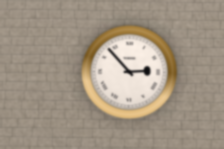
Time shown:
{"hour": 2, "minute": 53}
